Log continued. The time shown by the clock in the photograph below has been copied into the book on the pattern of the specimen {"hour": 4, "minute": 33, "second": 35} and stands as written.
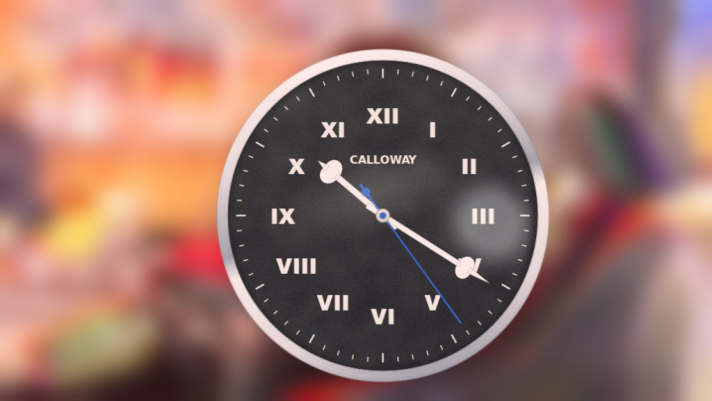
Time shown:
{"hour": 10, "minute": 20, "second": 24}
